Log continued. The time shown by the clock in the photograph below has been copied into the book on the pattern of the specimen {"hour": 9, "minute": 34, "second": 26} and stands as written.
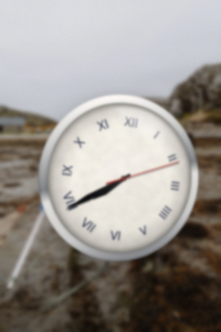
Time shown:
{"hour": 7, "minute": 39, "second": 11}
